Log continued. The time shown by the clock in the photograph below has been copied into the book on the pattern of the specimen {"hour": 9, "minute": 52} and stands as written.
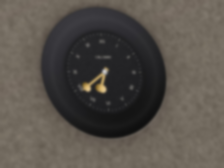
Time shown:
{"hour": 6, "minute": 39}
